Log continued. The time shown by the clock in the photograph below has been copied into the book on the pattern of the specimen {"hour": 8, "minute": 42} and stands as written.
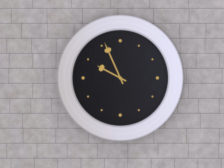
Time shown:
{"hour": 9, "minute": 56}
